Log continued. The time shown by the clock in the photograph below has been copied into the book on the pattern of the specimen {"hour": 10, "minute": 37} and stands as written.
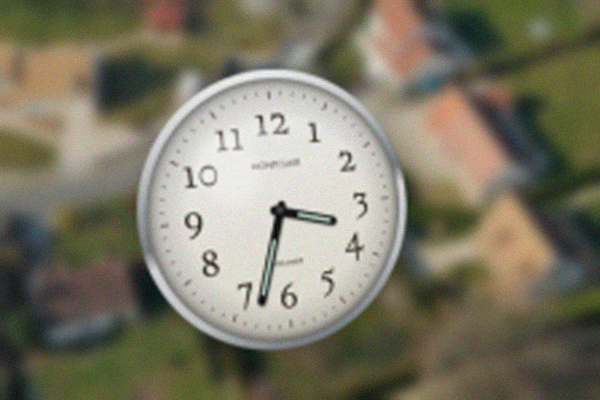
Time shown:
{"hour": 3, "minute": 33}
